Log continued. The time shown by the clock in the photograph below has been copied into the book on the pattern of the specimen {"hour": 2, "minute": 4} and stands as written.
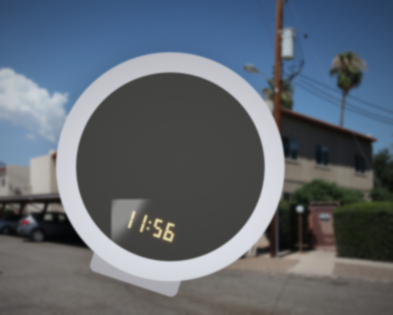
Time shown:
{"hour": 11, "minute": 56}
